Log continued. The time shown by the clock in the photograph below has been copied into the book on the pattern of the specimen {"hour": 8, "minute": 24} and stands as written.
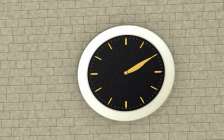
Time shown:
{"hour": 2, "minute": 10}
